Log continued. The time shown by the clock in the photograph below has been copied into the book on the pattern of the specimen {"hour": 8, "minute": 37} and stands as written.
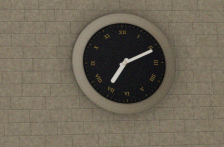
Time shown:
{"hour": 7, "minute": 11}
